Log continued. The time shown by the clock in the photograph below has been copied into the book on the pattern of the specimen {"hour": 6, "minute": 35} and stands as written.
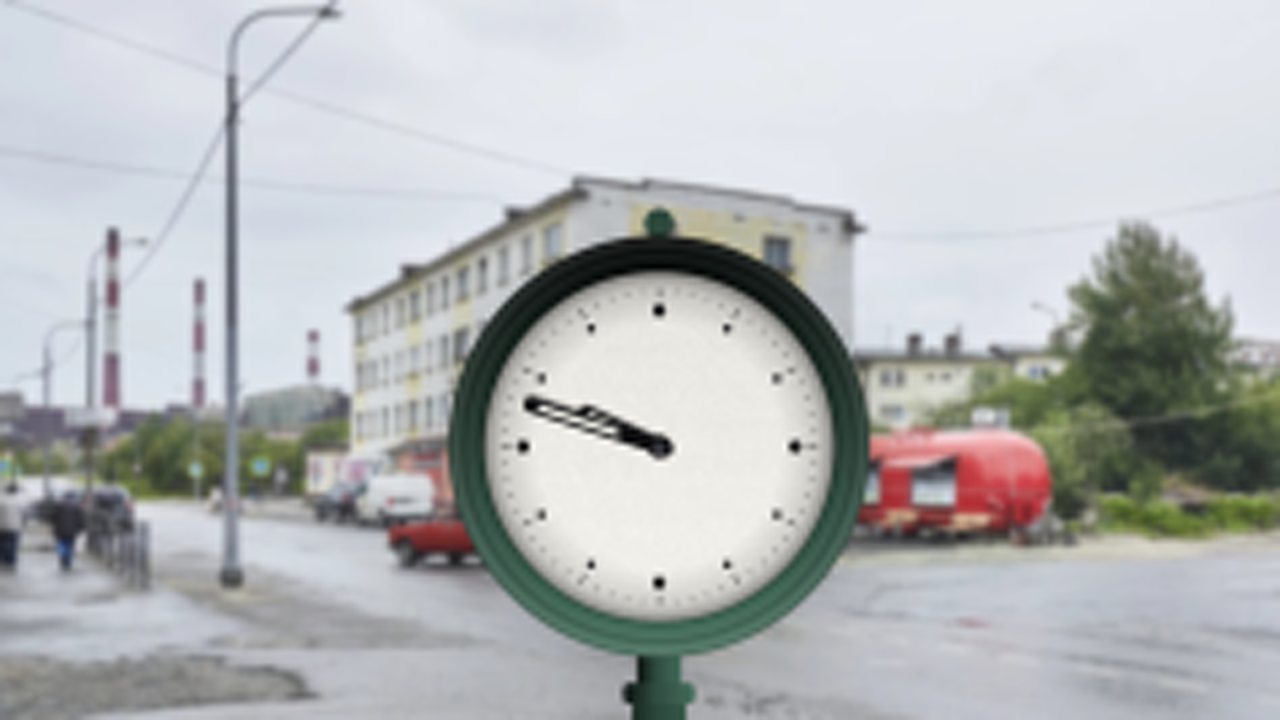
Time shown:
{"hour": 9, "minute": 48}
